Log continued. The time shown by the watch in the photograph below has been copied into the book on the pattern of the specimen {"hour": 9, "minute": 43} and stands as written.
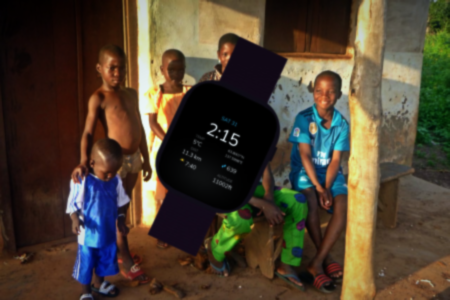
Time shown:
{"hour": 2, "minute": 15}
